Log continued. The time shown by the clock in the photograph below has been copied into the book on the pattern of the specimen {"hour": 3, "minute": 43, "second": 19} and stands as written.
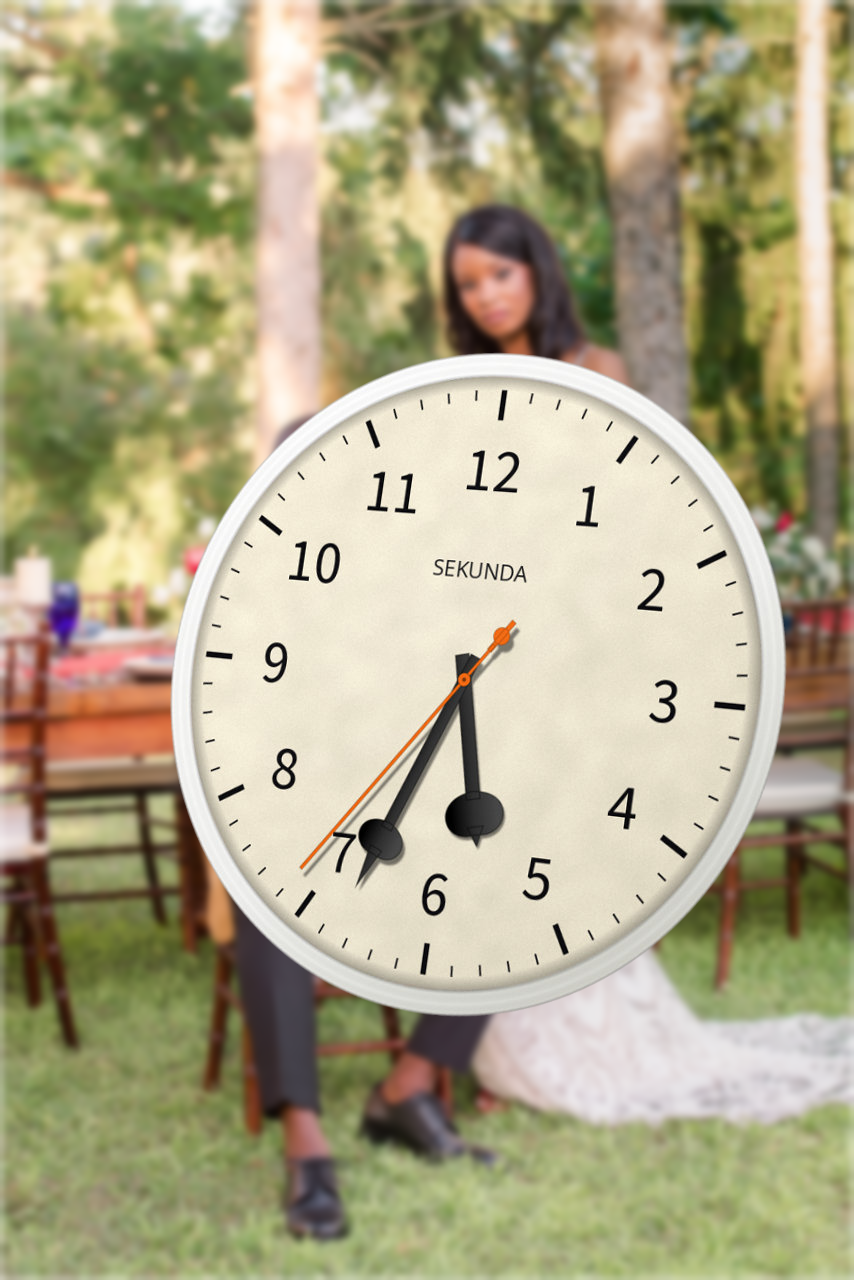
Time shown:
{"hour": 5, "minute": 33, "second": 36}
